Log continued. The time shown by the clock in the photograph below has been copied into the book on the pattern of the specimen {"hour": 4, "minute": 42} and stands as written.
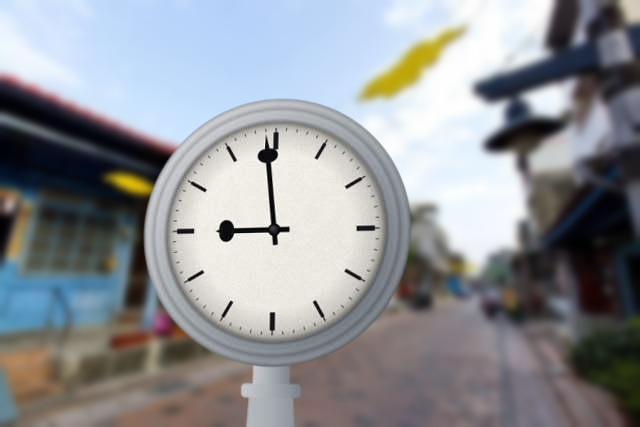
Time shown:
{"hour": 8, "minute": 59}
